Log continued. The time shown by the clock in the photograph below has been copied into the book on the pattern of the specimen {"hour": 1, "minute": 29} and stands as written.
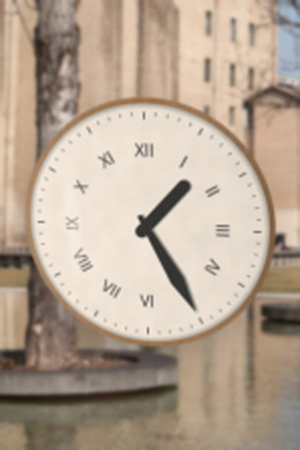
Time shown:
{"hour": 1, "minute": 25}
